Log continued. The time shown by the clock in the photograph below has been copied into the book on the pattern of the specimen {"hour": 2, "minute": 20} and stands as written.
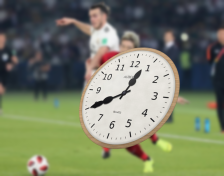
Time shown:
{"hour": 12, "minute": 40}
